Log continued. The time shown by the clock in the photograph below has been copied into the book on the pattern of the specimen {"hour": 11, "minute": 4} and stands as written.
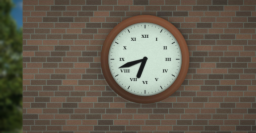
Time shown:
{"hour": 6, "minute": 42}
